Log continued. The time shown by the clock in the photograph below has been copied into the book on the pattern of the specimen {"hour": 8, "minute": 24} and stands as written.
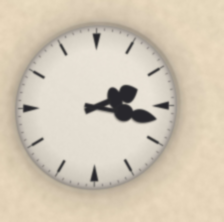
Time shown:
{"hour": 2, "minute": 17}
